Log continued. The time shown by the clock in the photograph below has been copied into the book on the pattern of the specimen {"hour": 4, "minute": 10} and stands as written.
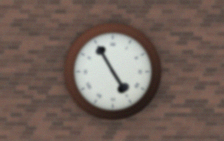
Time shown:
{"hour": 4, "minute": 55}
